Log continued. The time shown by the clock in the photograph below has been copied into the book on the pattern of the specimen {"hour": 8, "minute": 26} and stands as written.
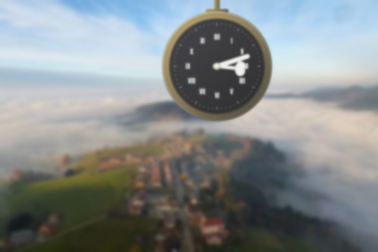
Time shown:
{"hour": 3, "minute": 12}
